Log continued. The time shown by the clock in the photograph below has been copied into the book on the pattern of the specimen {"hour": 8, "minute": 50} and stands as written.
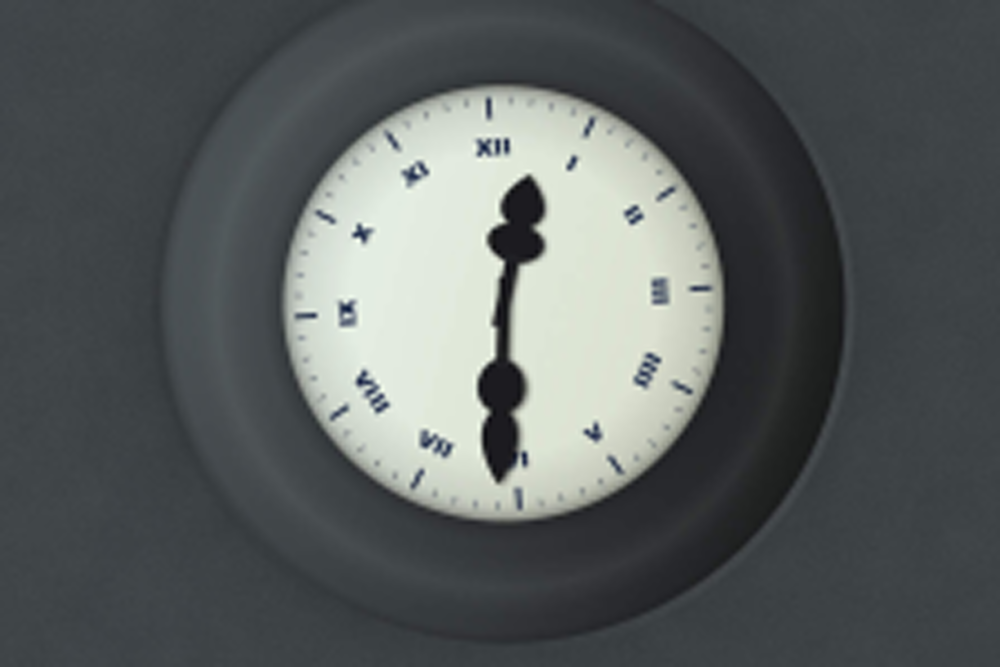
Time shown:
{"hour": 12, "minute": 31}
